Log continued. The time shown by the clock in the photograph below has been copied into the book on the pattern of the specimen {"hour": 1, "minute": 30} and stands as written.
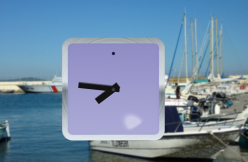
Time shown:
{"hour": 7, "minute": 46}
